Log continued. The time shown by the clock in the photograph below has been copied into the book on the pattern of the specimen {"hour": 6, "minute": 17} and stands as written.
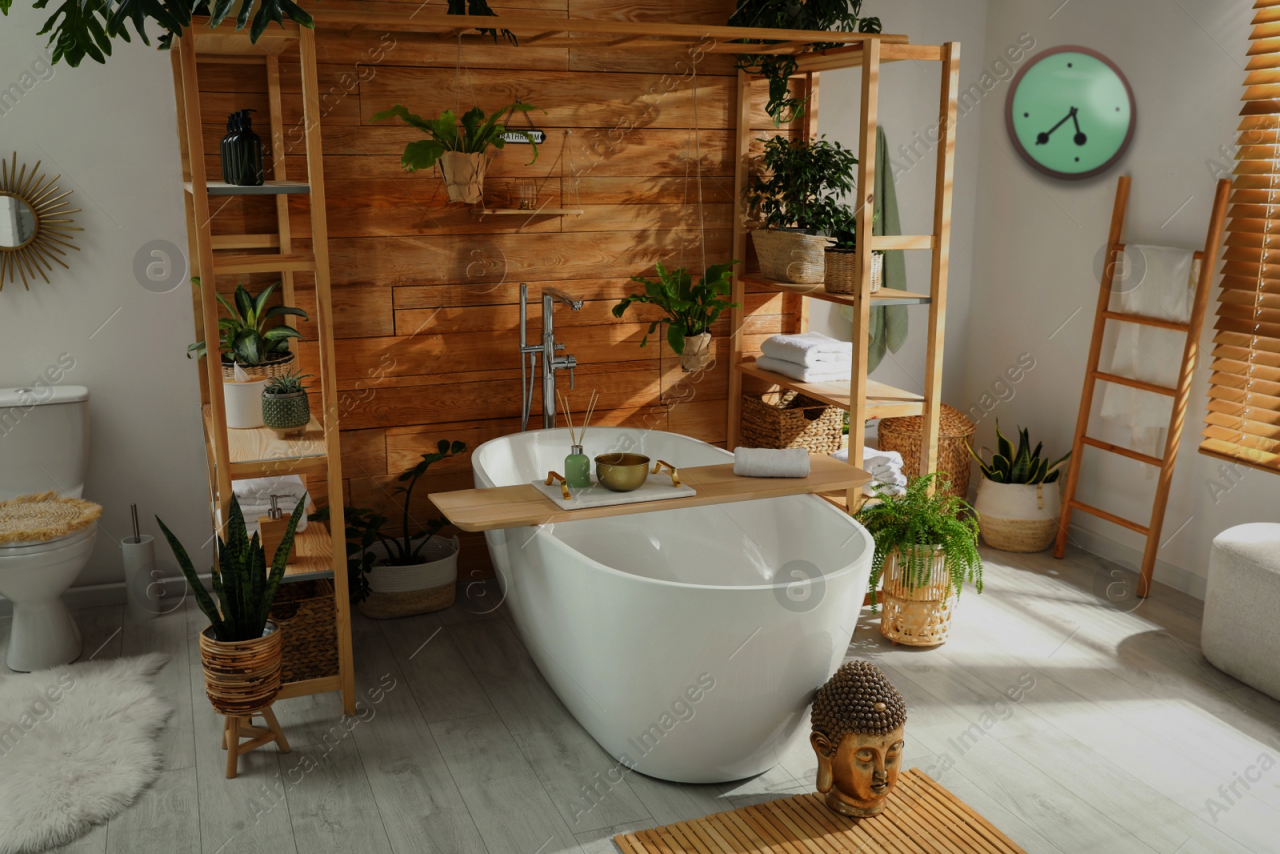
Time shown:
{"hour": 5, "minute": 39}
